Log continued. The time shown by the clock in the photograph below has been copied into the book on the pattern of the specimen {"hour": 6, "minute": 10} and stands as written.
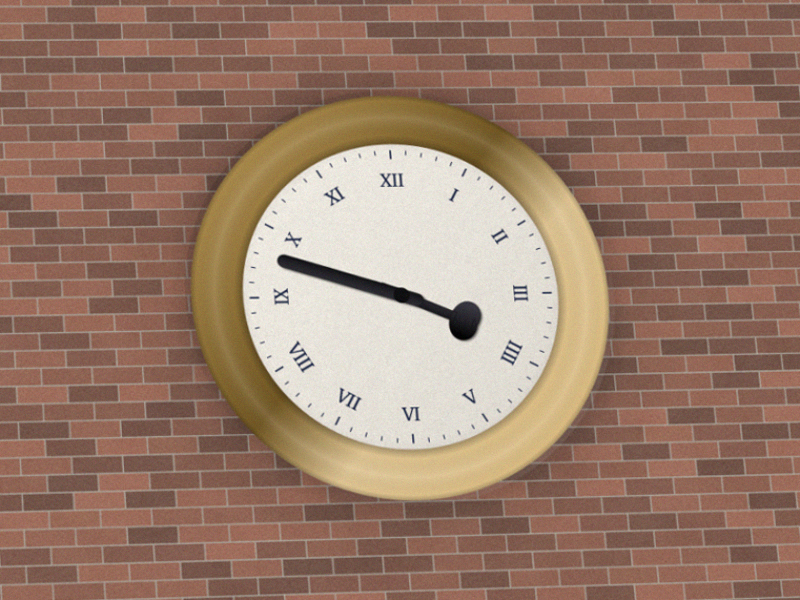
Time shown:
{"hour": 3, "minute": 48}
